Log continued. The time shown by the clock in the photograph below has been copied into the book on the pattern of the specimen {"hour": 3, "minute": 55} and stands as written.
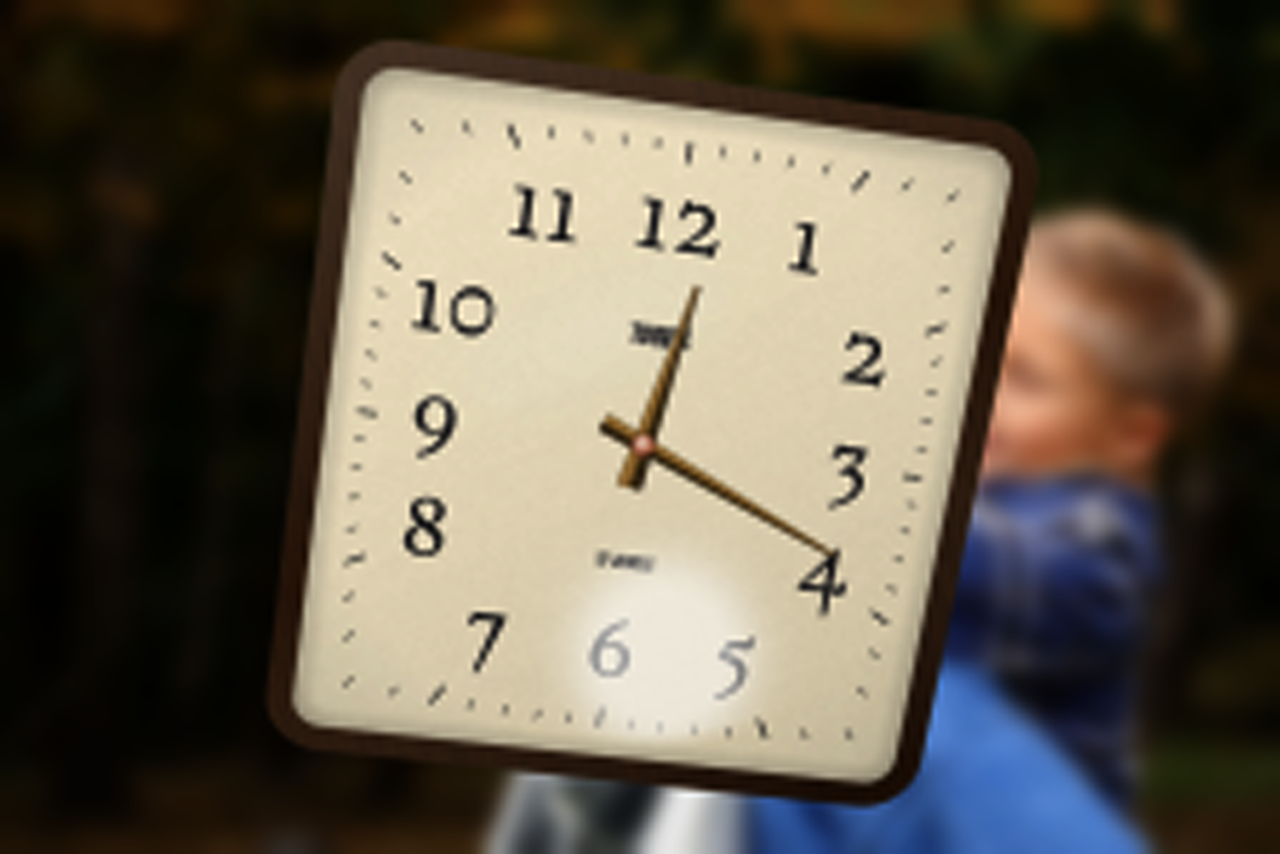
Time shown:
{"hour": 12, "minute": 19}
